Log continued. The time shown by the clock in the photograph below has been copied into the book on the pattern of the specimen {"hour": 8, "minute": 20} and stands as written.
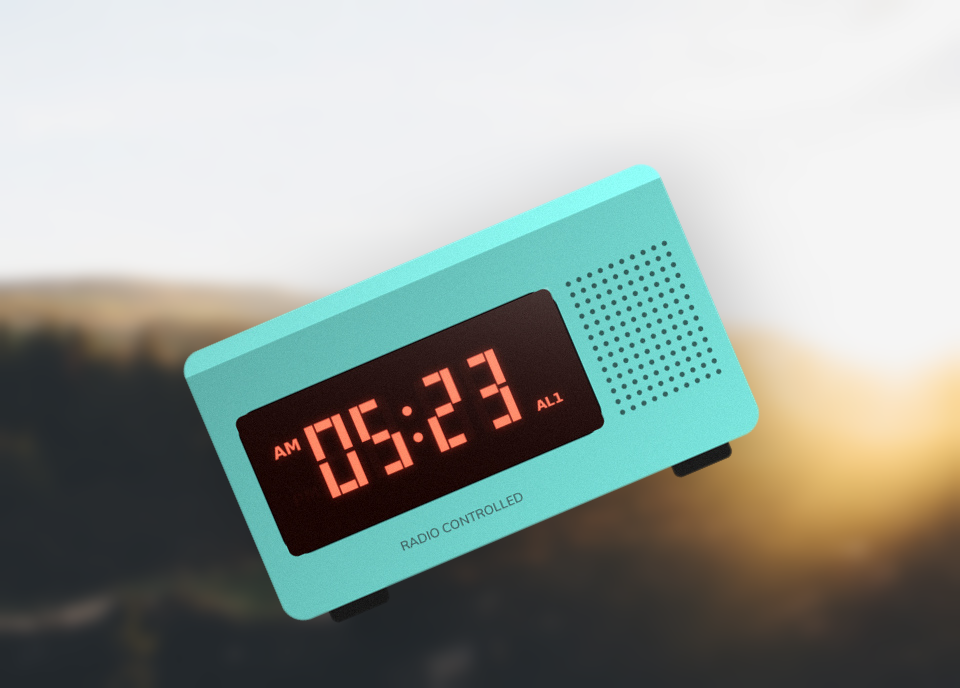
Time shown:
{"hour": 5, "minute": 23}
